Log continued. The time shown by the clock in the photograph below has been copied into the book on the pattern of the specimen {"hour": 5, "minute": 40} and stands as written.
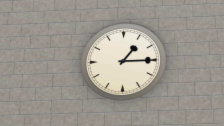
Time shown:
{"hour": 1, "minute": 15}
